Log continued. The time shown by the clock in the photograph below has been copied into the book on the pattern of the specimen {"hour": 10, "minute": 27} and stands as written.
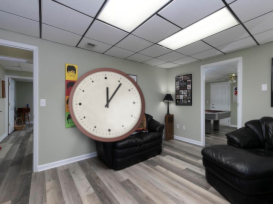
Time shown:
{"hour": 12, "minute": 6}
